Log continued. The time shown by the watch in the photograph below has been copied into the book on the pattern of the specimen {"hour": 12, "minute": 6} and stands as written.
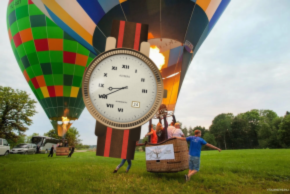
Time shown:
{"hour": 8, "minute": 40}
